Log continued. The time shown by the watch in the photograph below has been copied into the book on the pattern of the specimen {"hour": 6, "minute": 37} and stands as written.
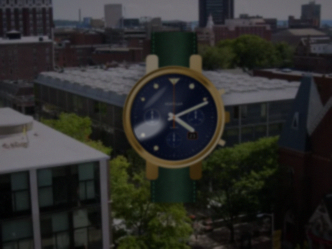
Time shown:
{"hour": 4, "minute": 11}
